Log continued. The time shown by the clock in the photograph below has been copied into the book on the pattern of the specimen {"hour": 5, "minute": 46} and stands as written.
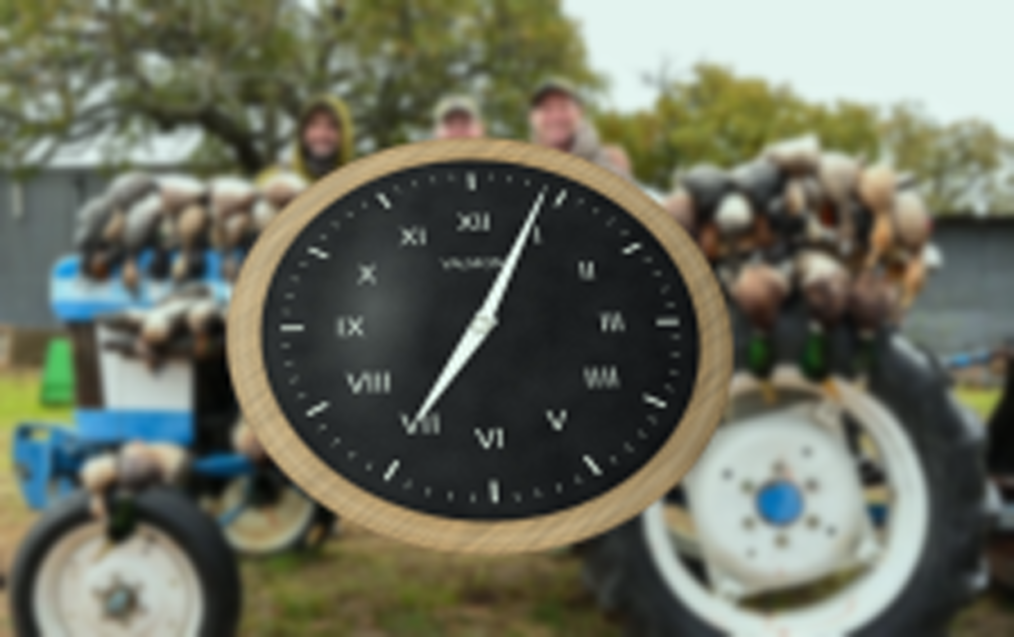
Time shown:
{"hour": 7, "minute": 4}
